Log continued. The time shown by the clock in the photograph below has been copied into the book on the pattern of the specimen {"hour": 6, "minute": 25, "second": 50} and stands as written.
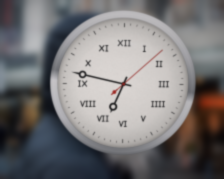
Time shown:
{"hour": 6, "minute": 47, "second": 8}
